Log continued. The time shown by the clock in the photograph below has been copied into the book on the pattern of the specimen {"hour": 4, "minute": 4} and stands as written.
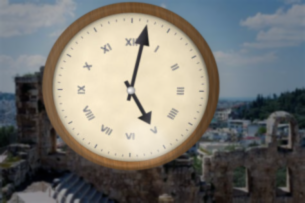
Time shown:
{"hour": 5, "minute": 2}
